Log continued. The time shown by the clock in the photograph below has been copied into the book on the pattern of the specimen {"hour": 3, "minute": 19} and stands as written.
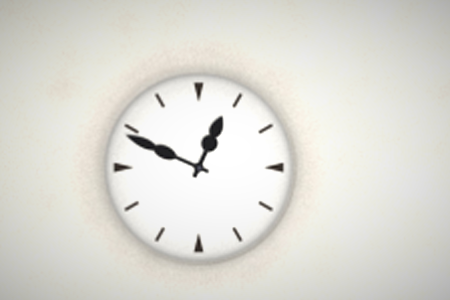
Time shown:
{"hour": 12, "minute": 49}
